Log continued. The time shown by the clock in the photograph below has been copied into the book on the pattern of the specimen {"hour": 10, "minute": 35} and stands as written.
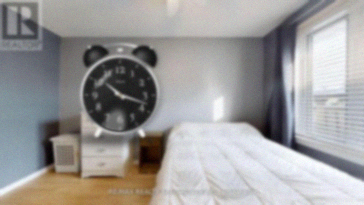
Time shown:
{"hour": 10, "minute": 18}
